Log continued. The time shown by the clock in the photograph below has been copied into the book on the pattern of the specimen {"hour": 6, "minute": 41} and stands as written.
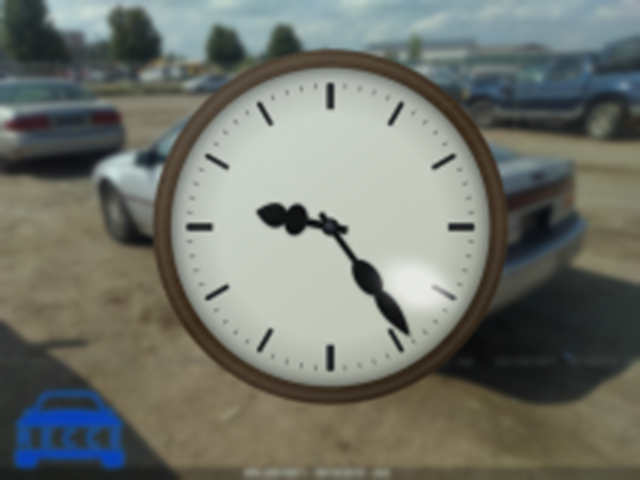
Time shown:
{"hour": 9, "minute": 24}
